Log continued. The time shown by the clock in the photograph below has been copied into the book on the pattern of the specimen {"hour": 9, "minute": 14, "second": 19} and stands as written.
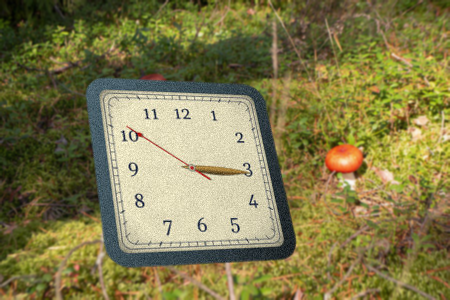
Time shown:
{"hour": 3, "minute": 15, "second": 51}
